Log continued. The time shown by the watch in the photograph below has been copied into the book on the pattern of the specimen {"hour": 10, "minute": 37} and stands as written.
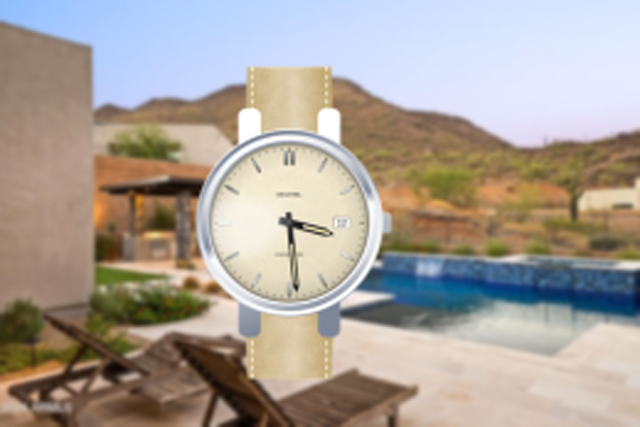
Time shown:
{"hour": 3, "minute": 29}
